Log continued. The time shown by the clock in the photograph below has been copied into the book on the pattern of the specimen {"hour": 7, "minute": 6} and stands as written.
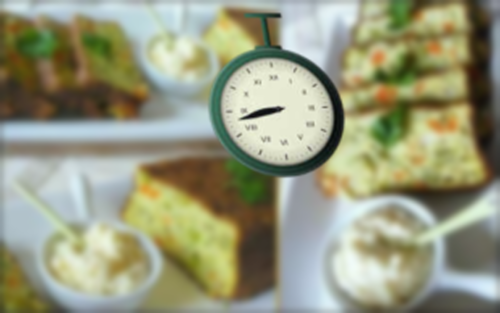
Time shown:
{"hour": 8, "minute": 43}
